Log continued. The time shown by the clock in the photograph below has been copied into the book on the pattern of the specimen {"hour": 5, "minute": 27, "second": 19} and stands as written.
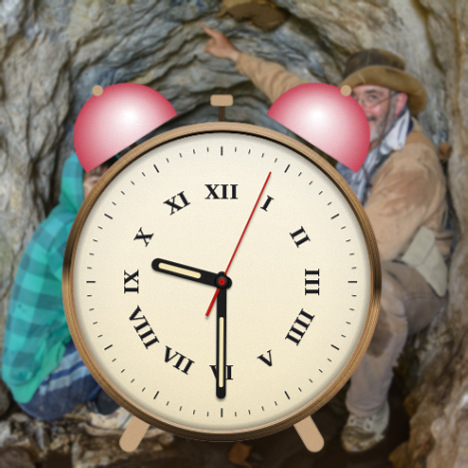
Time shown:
{"hour": 9, "minute": 30, "second": 4}
